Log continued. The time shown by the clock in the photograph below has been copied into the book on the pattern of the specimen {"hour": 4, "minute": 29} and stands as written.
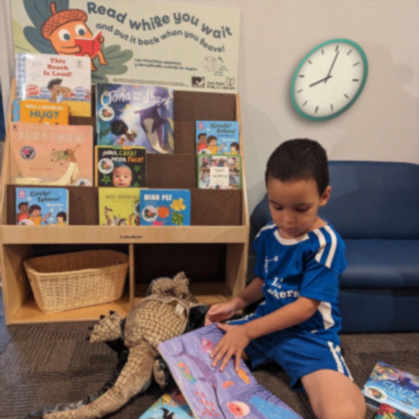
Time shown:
{"hour": 8, "minute": 1}
